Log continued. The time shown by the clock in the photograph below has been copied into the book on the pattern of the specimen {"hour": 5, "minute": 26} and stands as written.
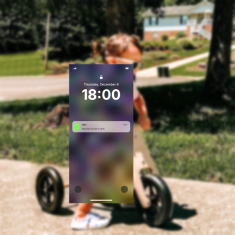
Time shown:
{"hour": 18, "minute": 0}
